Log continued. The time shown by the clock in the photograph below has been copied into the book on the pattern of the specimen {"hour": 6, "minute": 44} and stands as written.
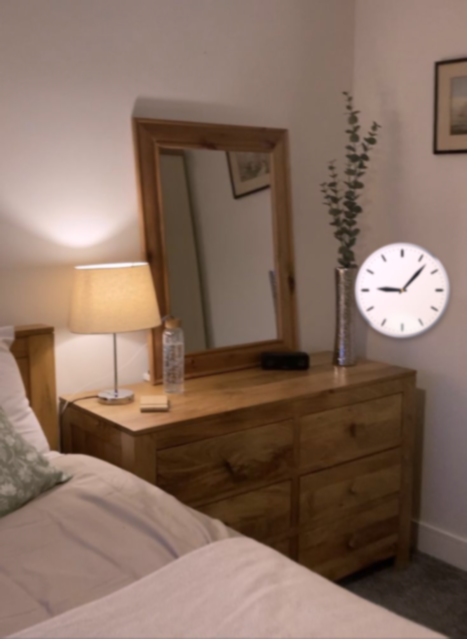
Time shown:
{"hour": 9, "minute": 7}
